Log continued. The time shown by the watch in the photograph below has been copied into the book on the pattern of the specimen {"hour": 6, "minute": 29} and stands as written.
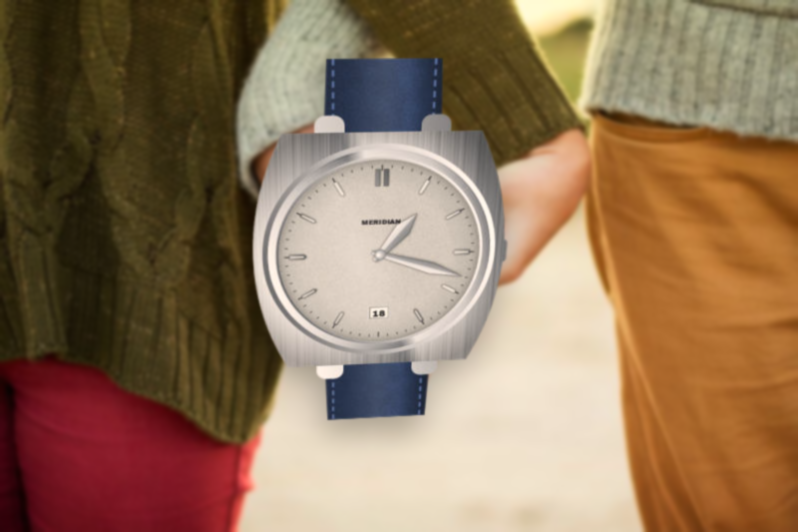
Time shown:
{"hour": 1, "minute": 18}
